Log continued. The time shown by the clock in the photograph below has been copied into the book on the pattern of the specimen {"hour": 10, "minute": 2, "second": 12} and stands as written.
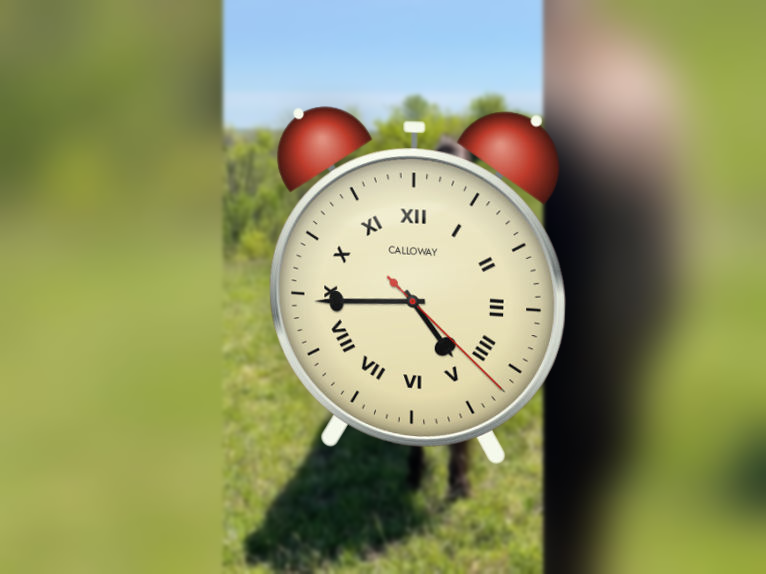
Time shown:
{"hour": 4, "minute": 44, "second": 22}
